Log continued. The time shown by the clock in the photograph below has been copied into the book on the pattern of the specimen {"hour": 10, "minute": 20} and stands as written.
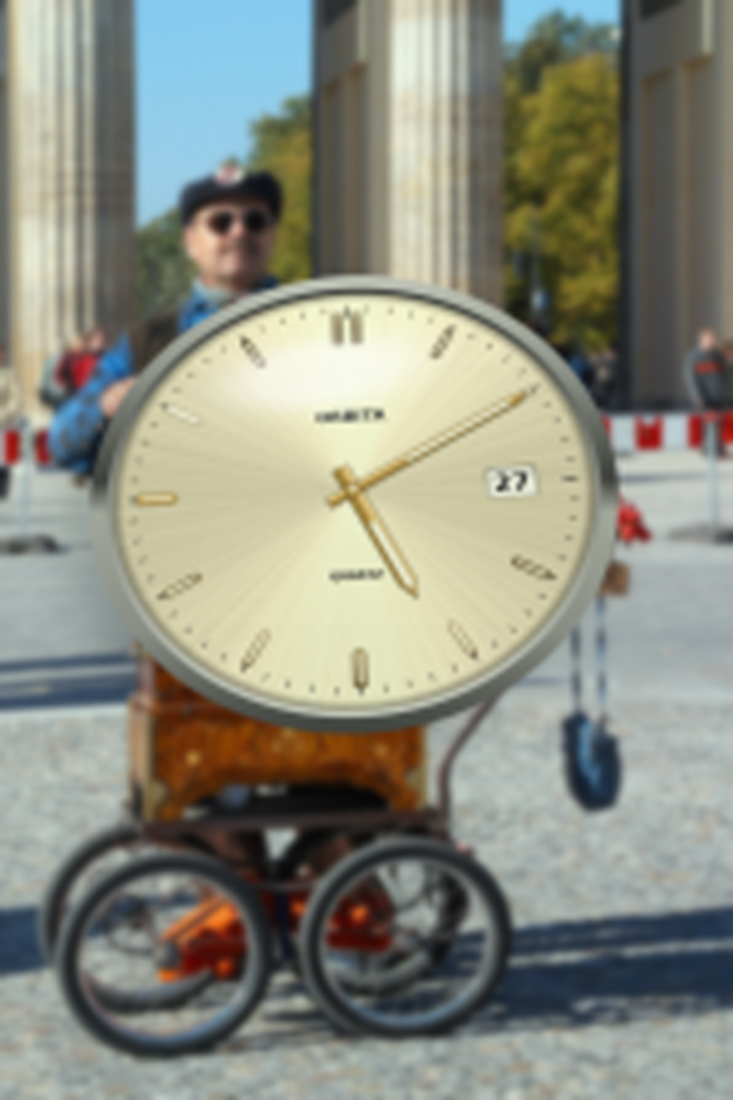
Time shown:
{"hour": 5, "minute": 10}
